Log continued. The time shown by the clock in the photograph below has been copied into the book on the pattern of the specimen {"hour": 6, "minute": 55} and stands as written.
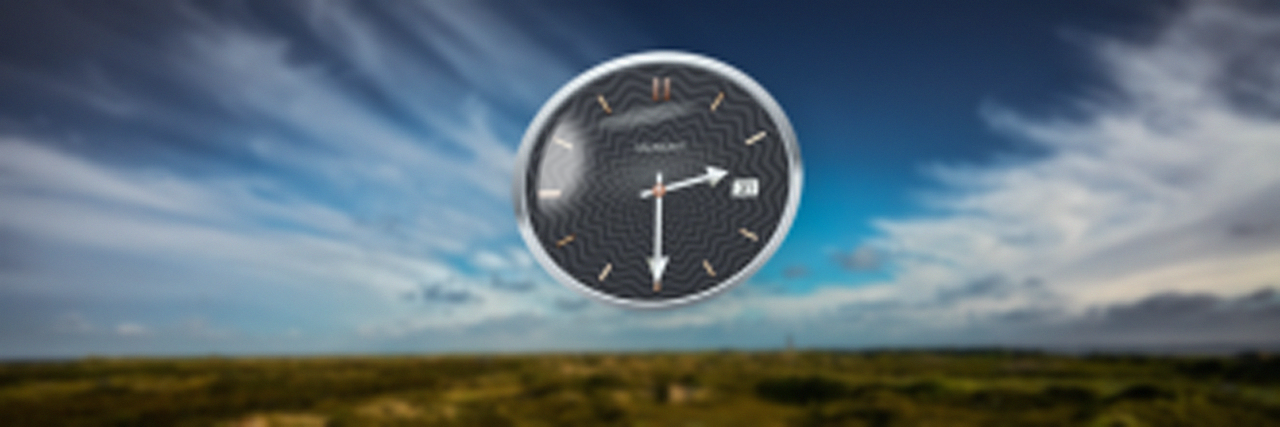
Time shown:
{"hour": 2, "minute": 30}
